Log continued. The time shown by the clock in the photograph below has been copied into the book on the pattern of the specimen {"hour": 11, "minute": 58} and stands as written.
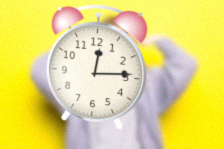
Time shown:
{"hour": 12, "minute": 14}
